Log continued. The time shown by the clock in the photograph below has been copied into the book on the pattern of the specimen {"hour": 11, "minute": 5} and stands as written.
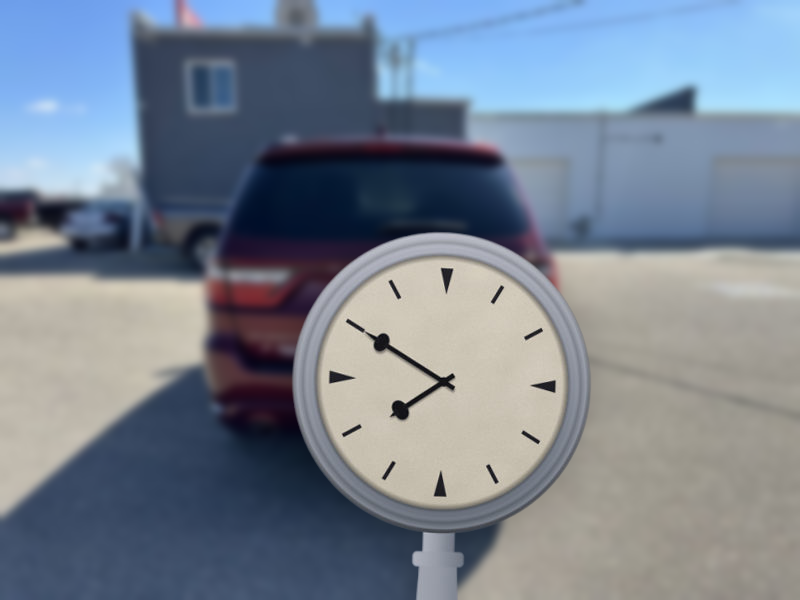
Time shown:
{"hour": 7, "minute": 50}
